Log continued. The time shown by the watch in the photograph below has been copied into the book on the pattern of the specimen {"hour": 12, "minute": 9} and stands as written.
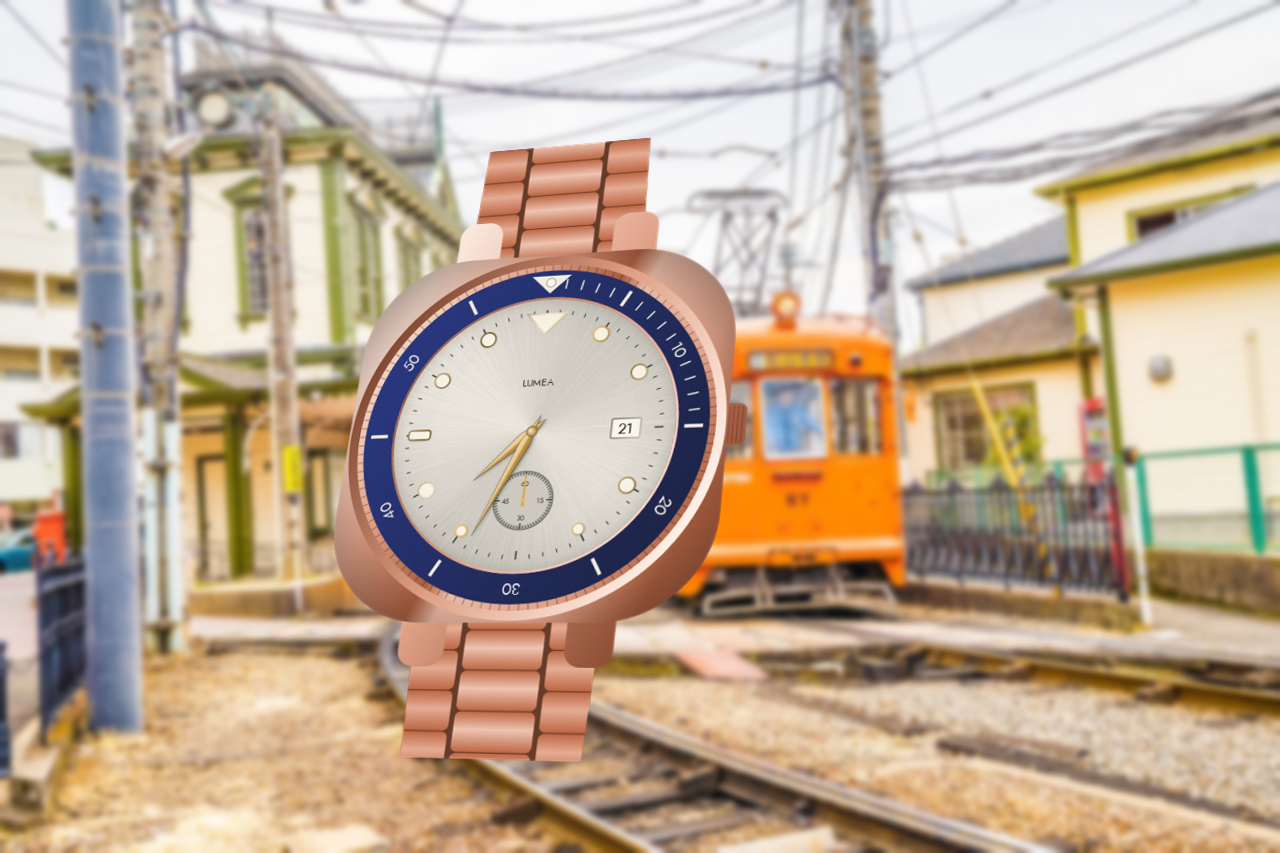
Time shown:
{"hour": 7, "minute": 34}
